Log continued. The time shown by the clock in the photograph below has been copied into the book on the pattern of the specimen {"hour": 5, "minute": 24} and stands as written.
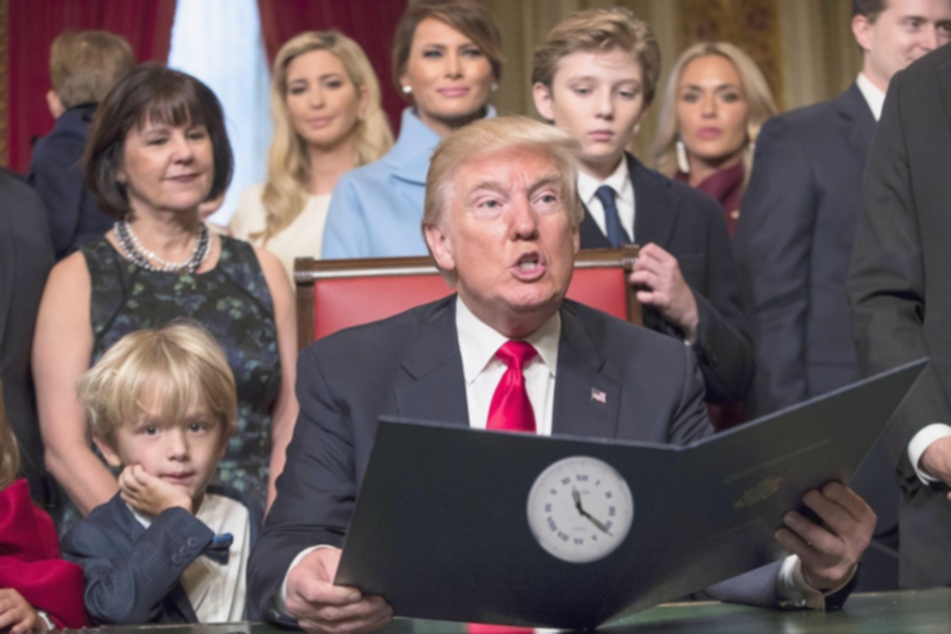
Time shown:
{"hour": 11, "minute": 21}
